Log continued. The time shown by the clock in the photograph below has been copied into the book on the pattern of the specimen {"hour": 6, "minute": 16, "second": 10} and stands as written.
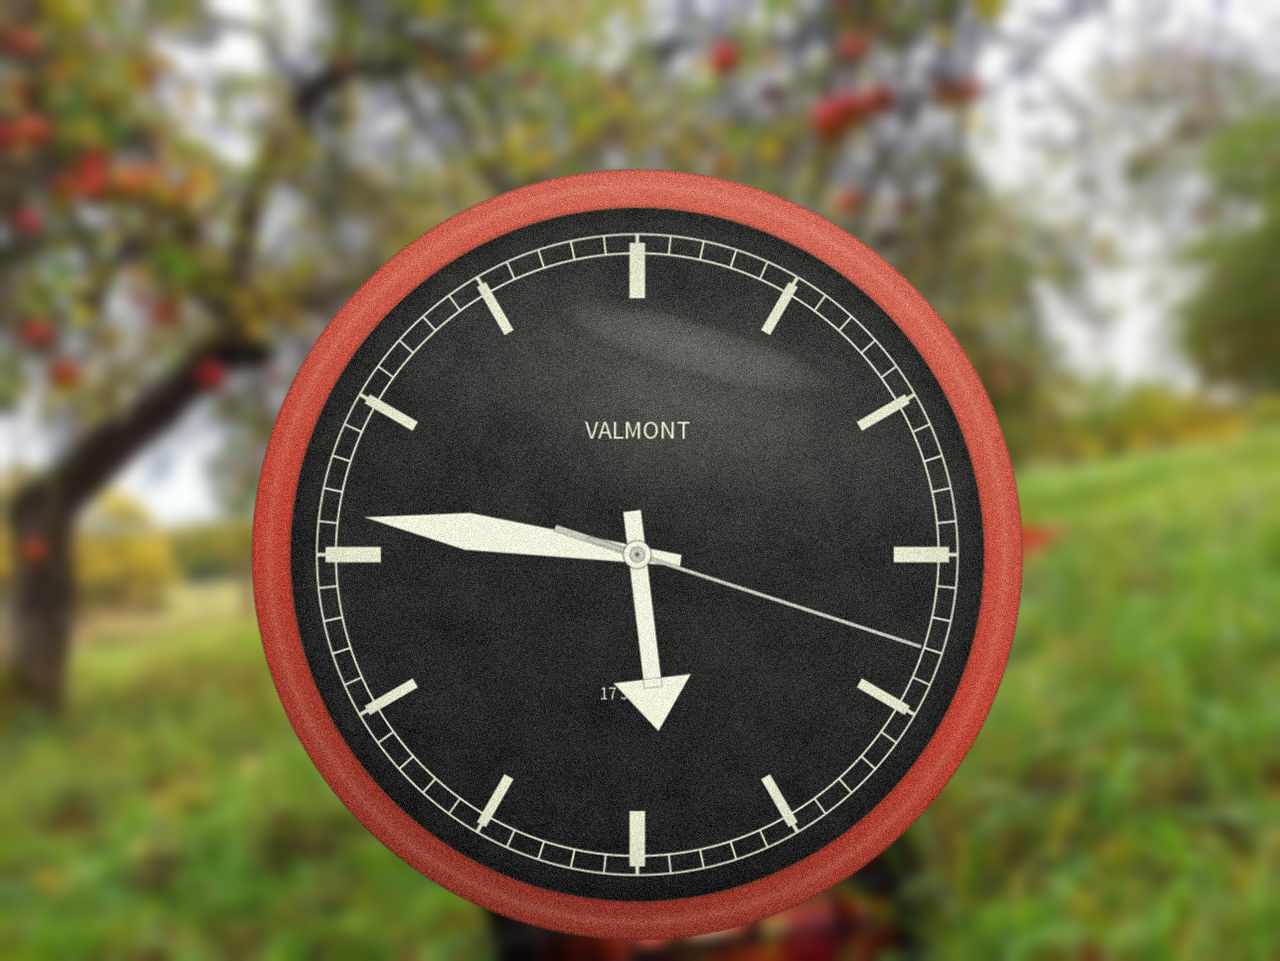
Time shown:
{"hour": 5, "minute": 46, "second": 18}
